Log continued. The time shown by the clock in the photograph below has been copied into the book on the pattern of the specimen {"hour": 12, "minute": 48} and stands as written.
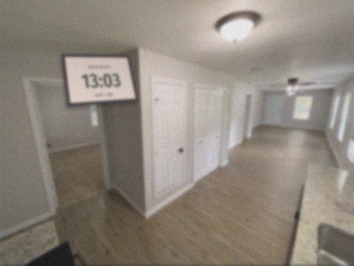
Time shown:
{"hour": 13, "minute": 3}
